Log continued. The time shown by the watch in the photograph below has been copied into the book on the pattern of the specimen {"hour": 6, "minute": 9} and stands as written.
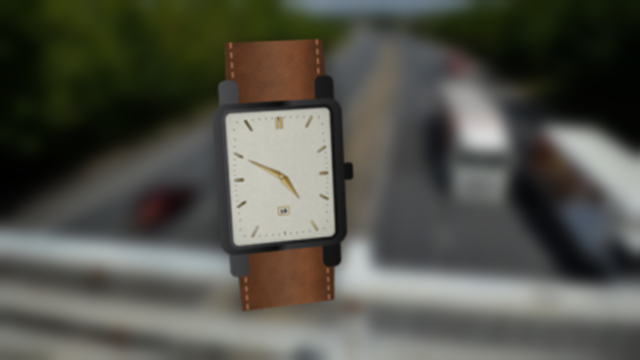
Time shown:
{"hour": 4, "minute": 50}
